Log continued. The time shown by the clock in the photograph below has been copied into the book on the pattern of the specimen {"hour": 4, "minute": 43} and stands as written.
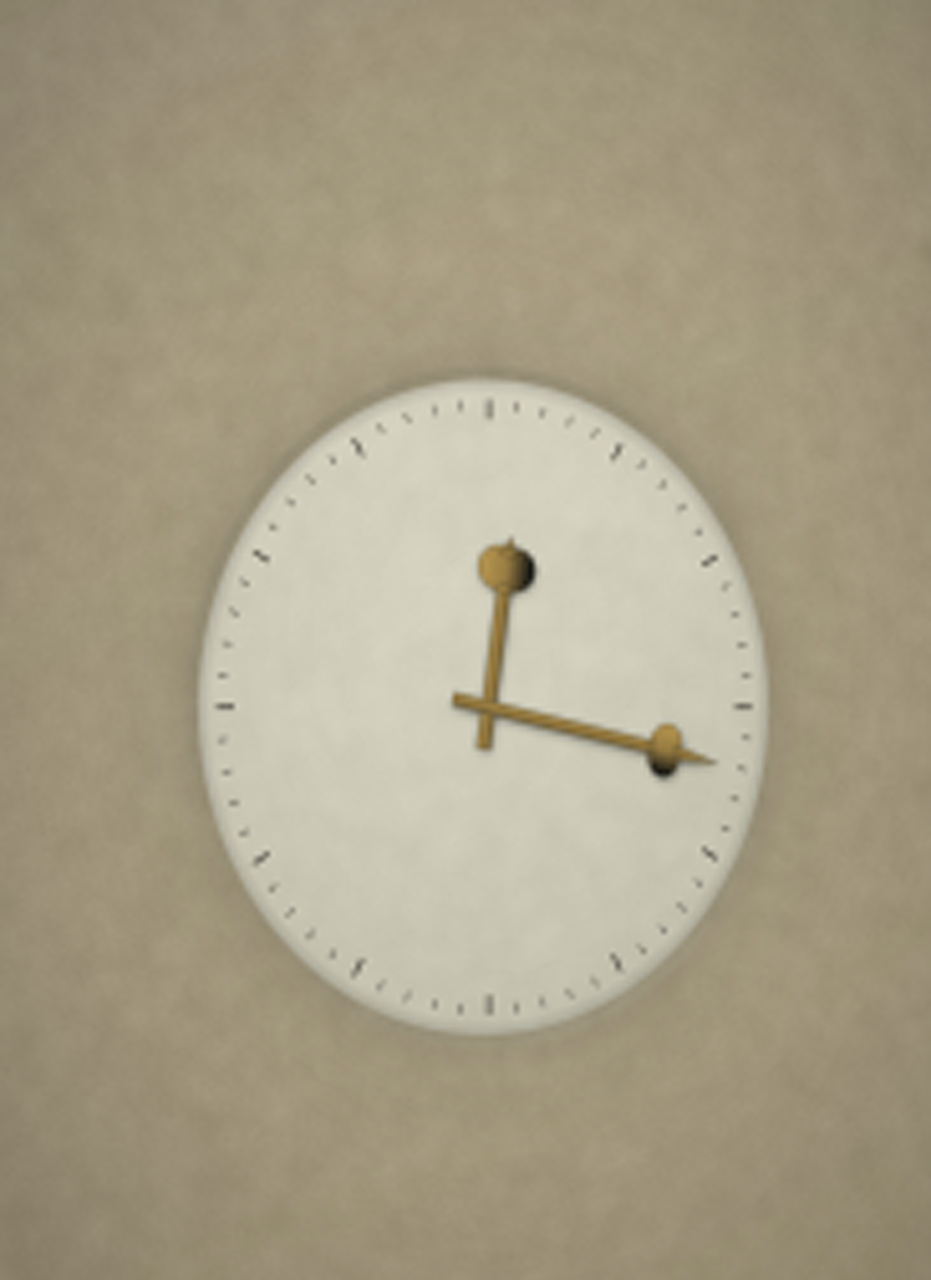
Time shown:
{"hour": 12, "minute": 17}
